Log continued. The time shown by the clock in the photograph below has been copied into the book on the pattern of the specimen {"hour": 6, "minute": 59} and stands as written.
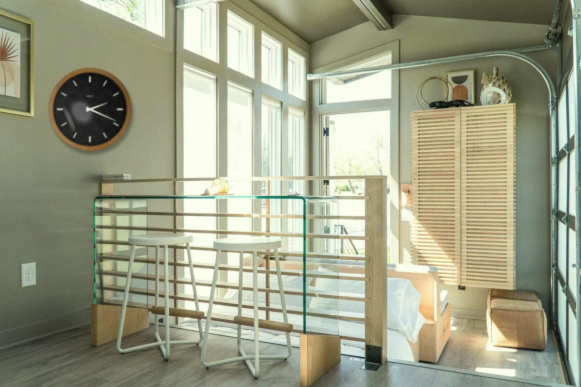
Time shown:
{"hour": 2, "minute": 19}
